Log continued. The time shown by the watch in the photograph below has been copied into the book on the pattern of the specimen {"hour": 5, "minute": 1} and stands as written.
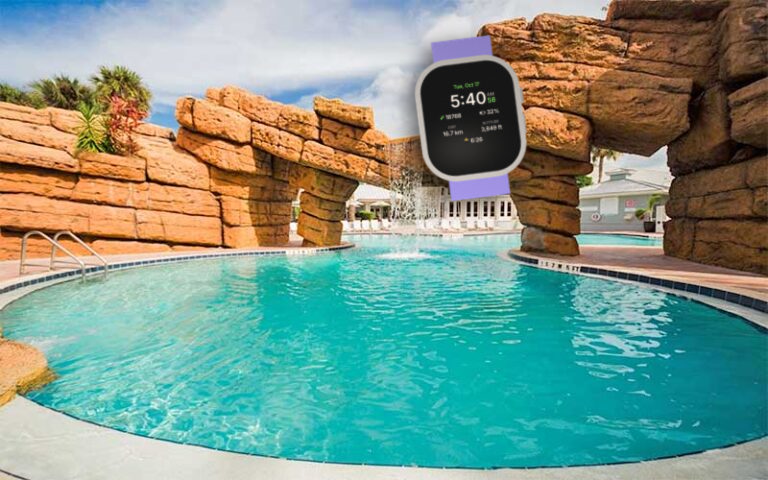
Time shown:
{"hour": 5, "minute": 40}
